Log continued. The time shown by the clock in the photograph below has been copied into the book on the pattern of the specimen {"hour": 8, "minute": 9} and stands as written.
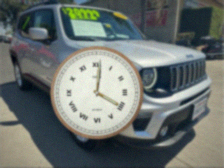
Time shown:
{"hour": 4, "minute": 1}
